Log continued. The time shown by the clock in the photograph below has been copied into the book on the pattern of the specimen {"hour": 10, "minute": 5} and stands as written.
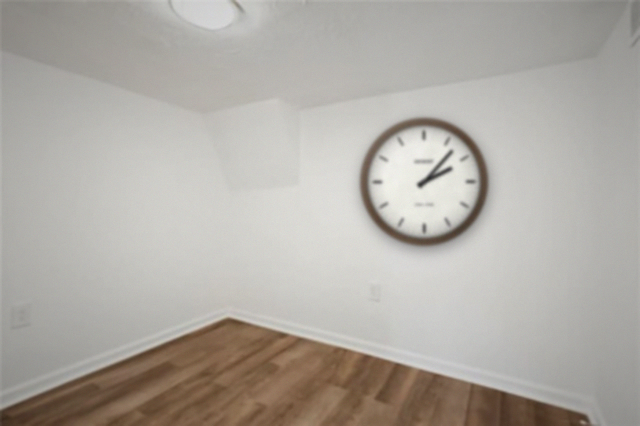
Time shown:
{"hour": 2, "minute": 7}
